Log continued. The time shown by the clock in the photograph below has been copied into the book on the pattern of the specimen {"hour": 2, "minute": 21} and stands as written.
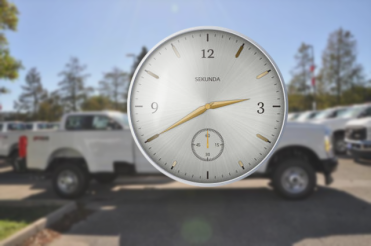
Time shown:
{"hour": 2, "minute": 40}
